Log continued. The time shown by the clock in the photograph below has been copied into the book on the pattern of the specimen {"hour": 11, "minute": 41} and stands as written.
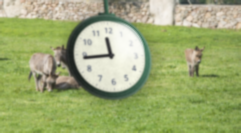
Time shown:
{"hour": 11, "minute": 44}
